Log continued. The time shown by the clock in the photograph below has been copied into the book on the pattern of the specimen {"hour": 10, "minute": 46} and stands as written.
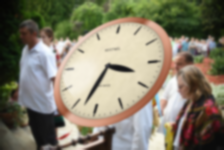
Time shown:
{"hour": 3, "minute": 33}
